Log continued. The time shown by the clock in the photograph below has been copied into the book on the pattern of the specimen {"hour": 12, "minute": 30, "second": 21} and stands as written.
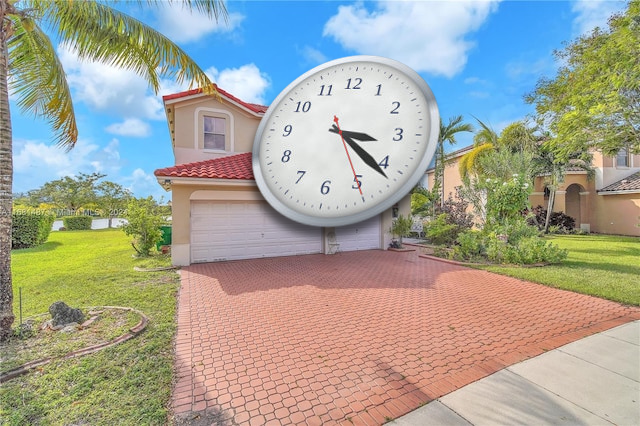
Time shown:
{"hour": 3, "minute": 21, "second": 25}
